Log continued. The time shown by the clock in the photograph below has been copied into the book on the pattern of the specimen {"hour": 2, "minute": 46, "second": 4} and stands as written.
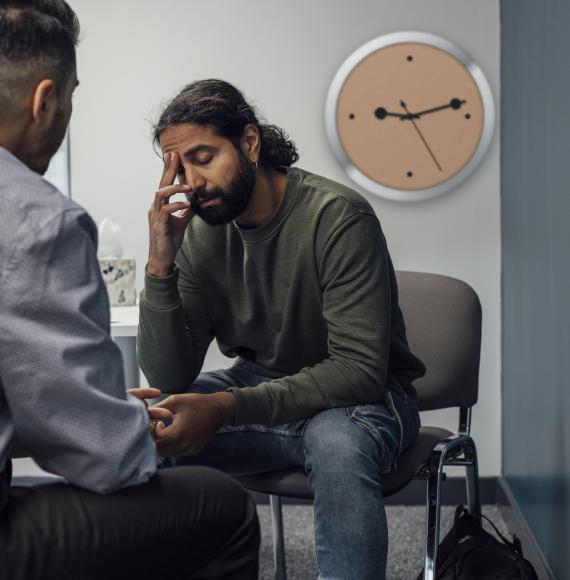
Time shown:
{"hour": 9, "minute": 12, "second": 25}
